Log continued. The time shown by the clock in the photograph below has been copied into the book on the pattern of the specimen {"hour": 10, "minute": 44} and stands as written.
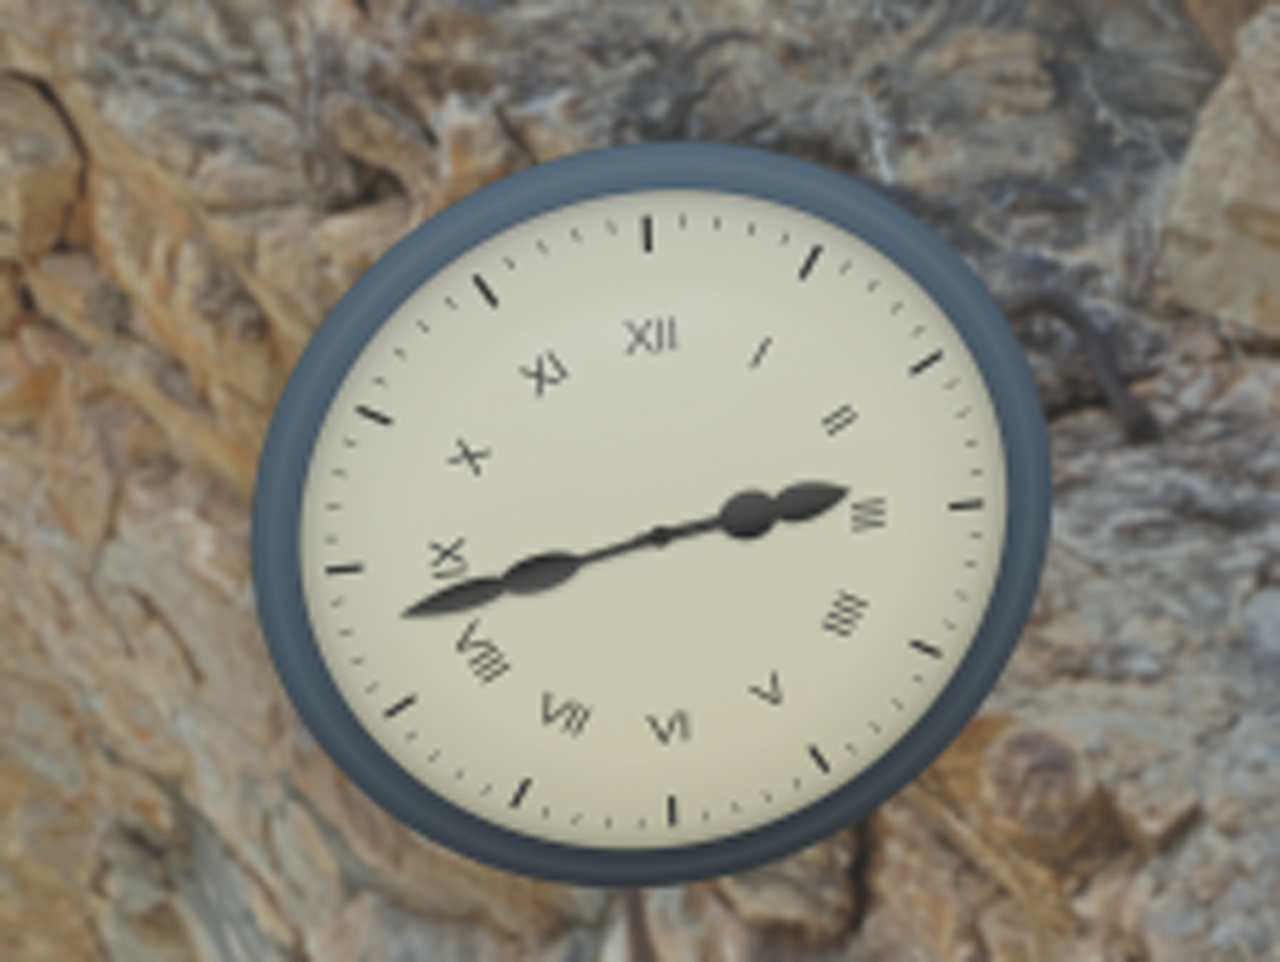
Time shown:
{"hour": 2, "minute": 43}
